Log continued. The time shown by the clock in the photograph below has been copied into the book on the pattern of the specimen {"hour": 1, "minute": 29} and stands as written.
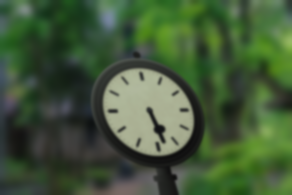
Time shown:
{"hour": 5, "minute": 28}
